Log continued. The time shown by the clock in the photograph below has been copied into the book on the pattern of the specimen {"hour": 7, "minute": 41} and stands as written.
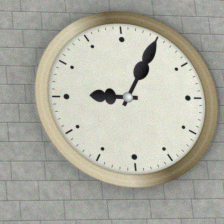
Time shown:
{"hour": 9, "minute": 5}
